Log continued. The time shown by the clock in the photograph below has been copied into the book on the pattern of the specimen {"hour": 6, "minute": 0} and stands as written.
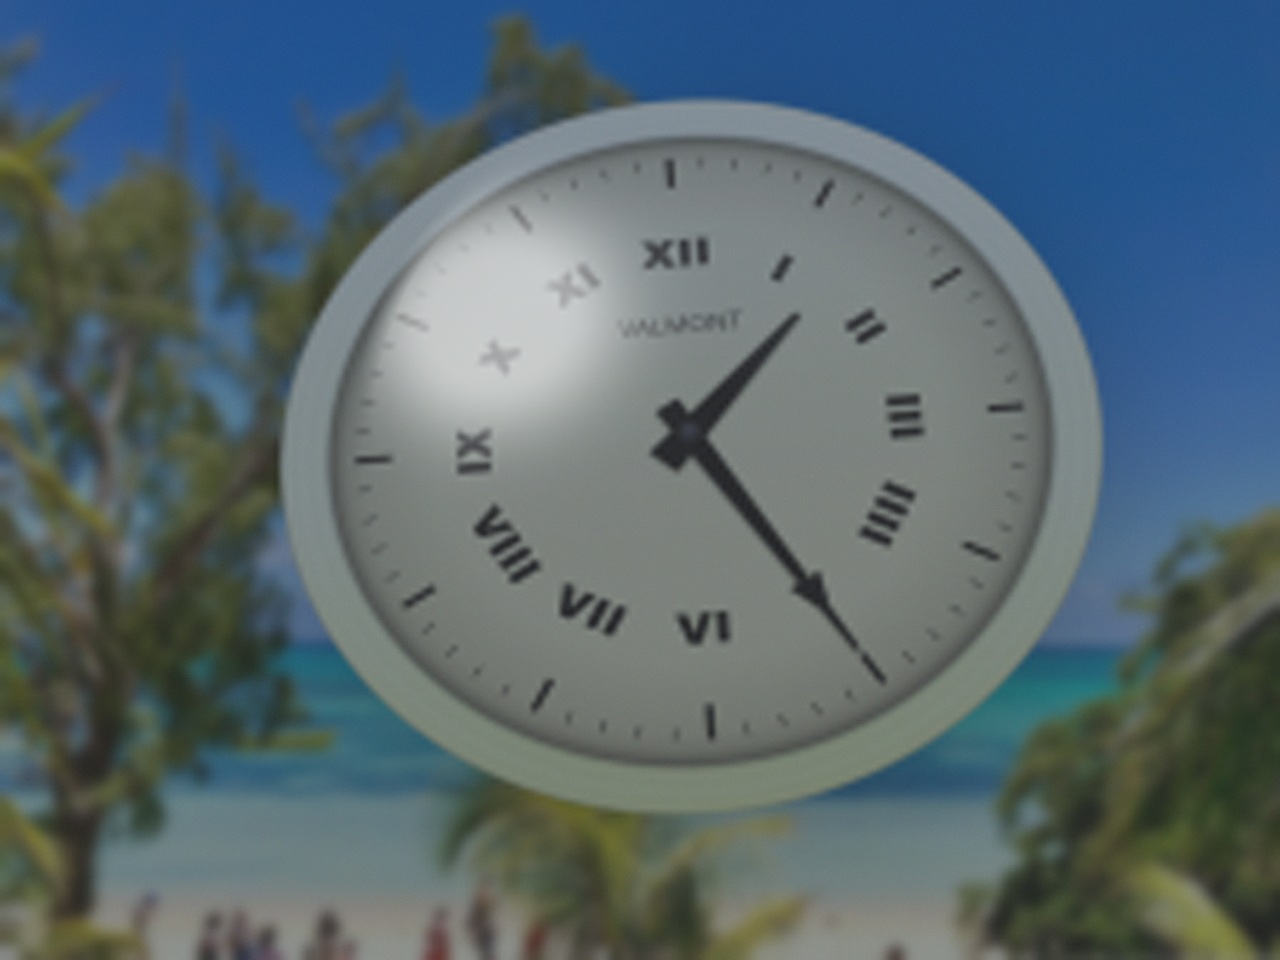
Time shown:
{"hour": 1, "minute": 25}
